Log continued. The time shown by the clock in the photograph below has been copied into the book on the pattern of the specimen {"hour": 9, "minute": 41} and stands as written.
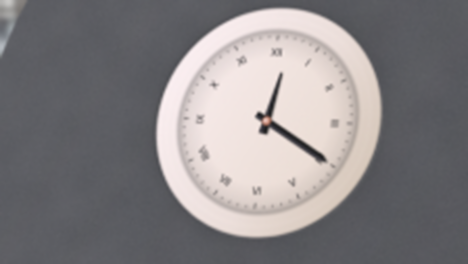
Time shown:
{"hour": 12, "minute": 20}
